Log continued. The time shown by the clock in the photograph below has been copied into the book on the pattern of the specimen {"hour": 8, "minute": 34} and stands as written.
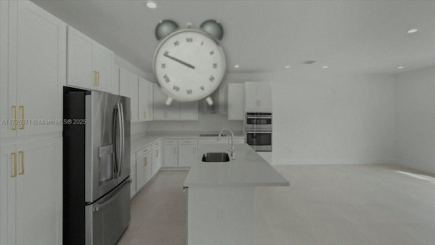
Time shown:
{"hour": 9, "minute": 49}
